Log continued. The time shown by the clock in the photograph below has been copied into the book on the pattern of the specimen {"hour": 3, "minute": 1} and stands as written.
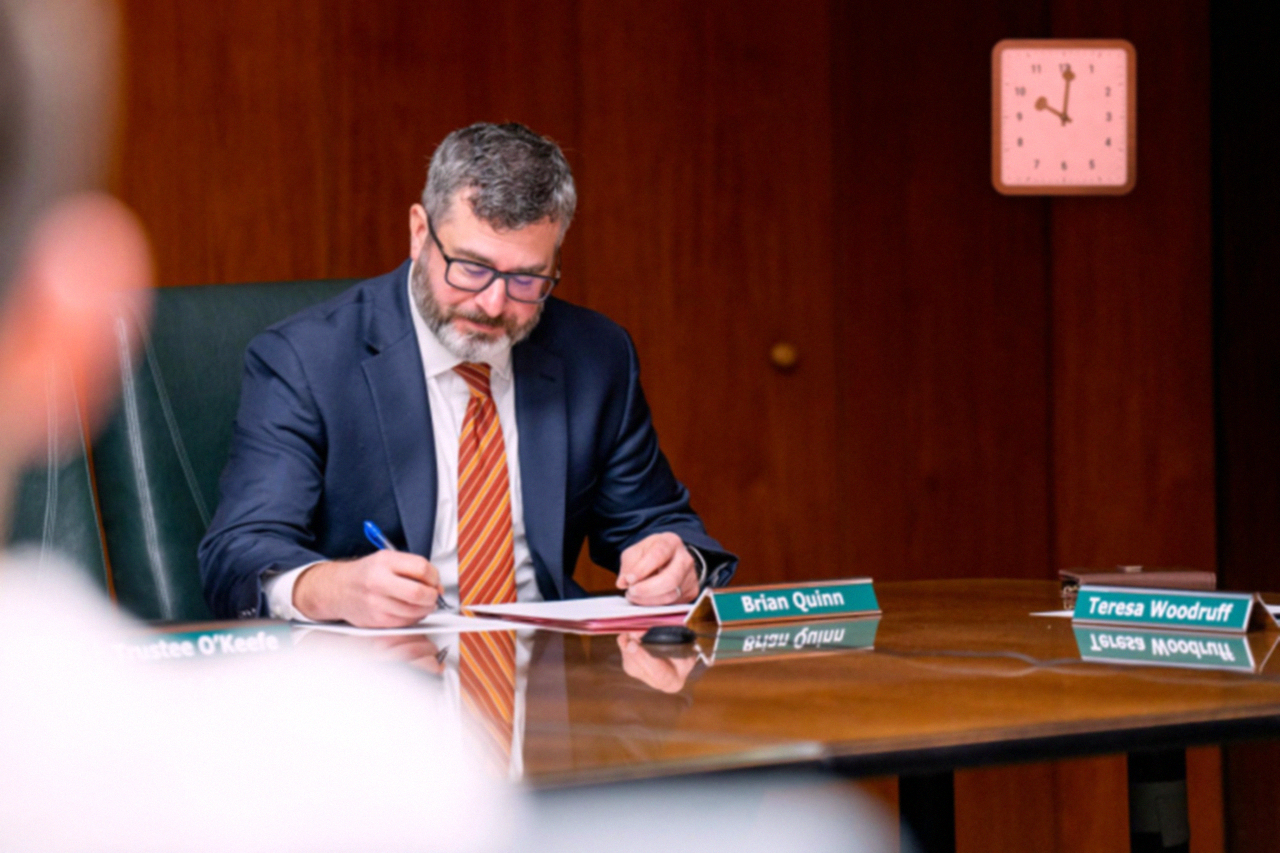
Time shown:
{"hour": 10, "minute": 1}
